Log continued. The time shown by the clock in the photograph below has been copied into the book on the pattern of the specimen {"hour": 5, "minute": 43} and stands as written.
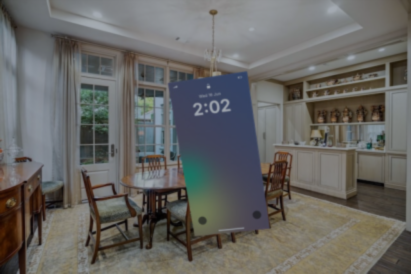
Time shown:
{"hour": 2, "minute": 2}
